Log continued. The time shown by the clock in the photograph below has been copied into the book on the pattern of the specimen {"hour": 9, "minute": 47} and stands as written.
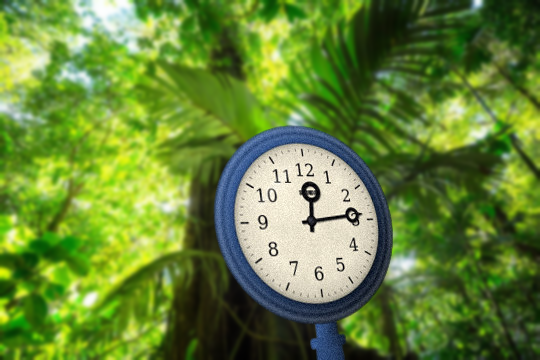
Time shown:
{"hour": 12, "minute": 14}
